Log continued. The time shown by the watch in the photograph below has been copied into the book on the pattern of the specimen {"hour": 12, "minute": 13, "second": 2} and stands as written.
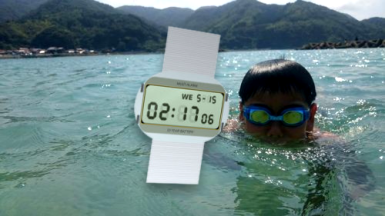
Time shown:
{"hour": 2, "minute": 17, "second": 6}
